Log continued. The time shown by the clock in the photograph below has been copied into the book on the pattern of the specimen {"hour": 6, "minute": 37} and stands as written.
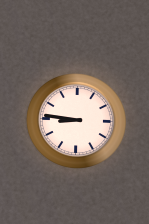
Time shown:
{"hour": 8, "minute": 46}
